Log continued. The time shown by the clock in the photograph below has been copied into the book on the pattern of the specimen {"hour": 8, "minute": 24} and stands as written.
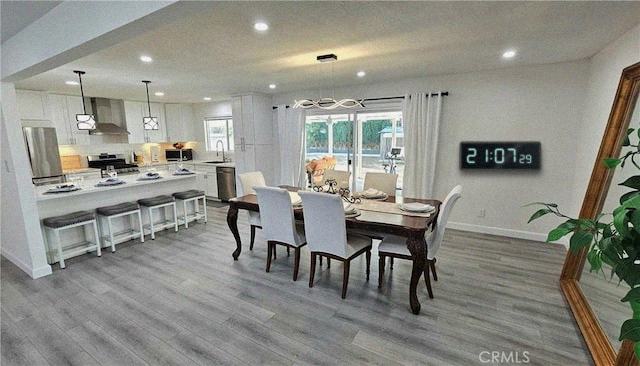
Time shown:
{"hour": 21, "minute": 7}
